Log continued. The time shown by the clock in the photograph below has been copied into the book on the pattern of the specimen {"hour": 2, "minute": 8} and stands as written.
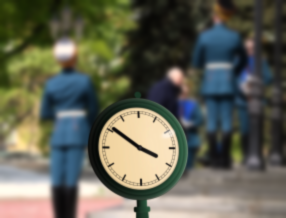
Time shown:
{"hour": 3, "minute": 51}
